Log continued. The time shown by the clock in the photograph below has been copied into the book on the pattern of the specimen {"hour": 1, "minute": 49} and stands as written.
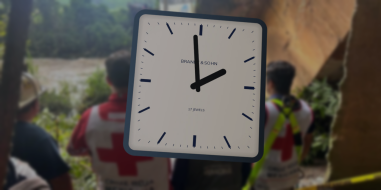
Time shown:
{"hour": 1, "minute": 59}
